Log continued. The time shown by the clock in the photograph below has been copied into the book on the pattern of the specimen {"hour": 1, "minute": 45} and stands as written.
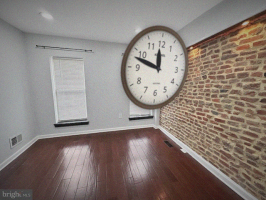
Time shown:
{"hour": 11, "minute": 48}
